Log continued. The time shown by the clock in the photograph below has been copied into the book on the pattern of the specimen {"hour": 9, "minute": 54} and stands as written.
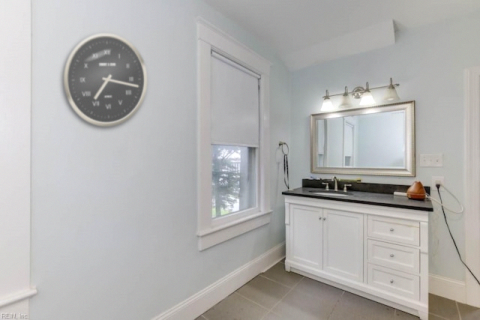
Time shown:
{"hour": 7, "minute": 17}
